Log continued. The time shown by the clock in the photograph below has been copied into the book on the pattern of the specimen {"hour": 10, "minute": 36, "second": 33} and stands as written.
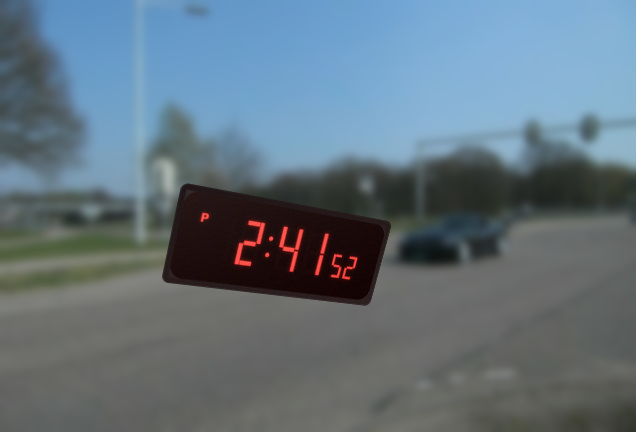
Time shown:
{"hour": 2, "minute": 41, "second": 52}
